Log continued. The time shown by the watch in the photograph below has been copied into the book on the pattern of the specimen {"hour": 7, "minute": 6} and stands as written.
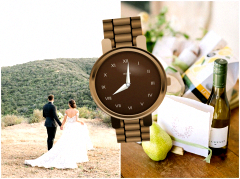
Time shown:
{"hour": 8, "minute": 1}
